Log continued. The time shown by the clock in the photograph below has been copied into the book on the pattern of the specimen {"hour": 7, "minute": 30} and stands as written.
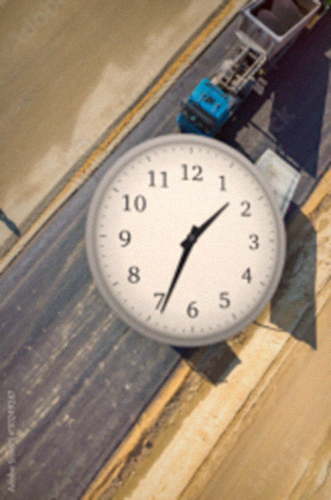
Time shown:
{"hour": 1, "minute": 34}
